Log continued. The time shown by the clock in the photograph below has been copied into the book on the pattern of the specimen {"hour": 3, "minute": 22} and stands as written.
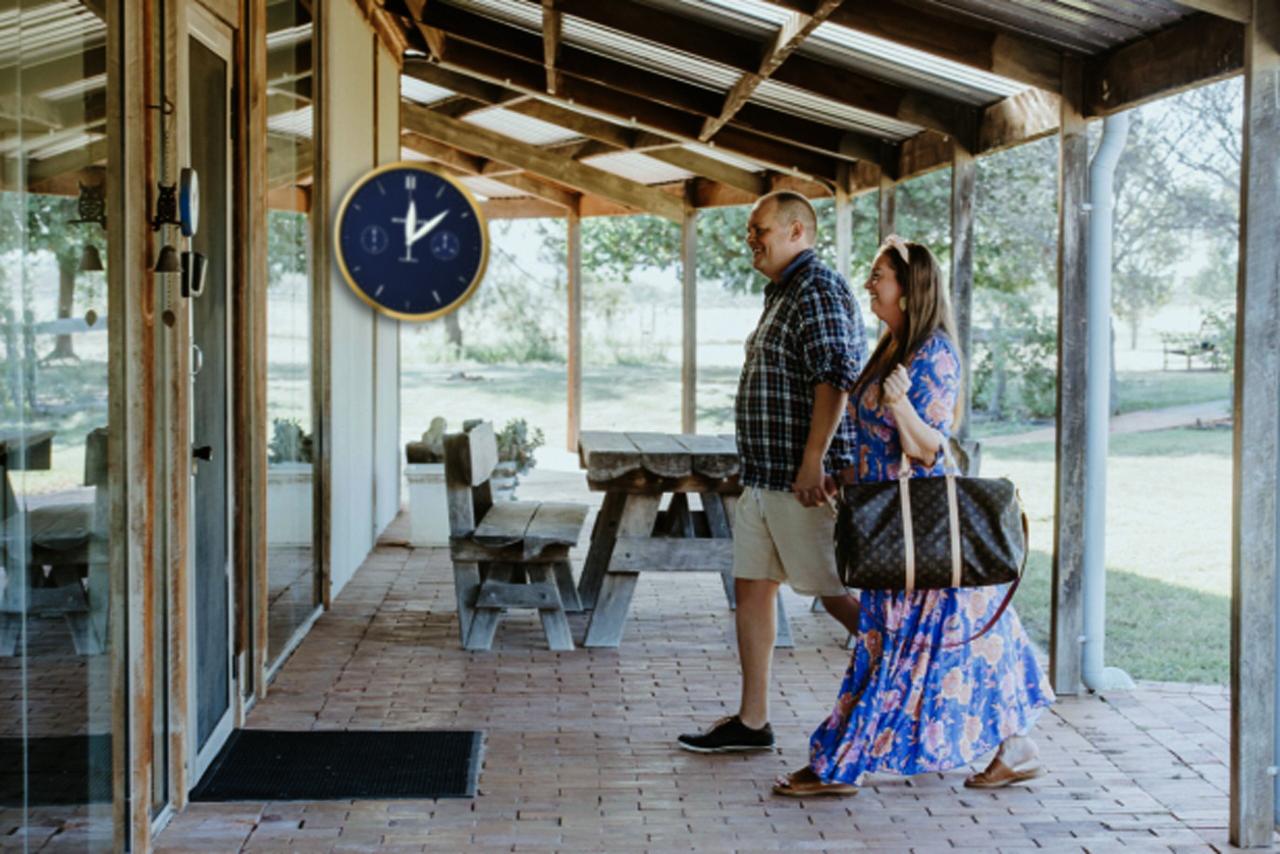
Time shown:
{"hour": 12, "minute": 8}
